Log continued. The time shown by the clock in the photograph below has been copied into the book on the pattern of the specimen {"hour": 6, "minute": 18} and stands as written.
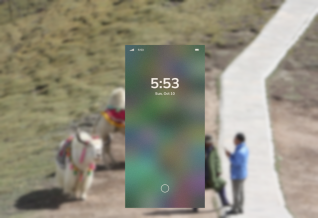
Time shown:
{"hour": 5, "minute": 53}
